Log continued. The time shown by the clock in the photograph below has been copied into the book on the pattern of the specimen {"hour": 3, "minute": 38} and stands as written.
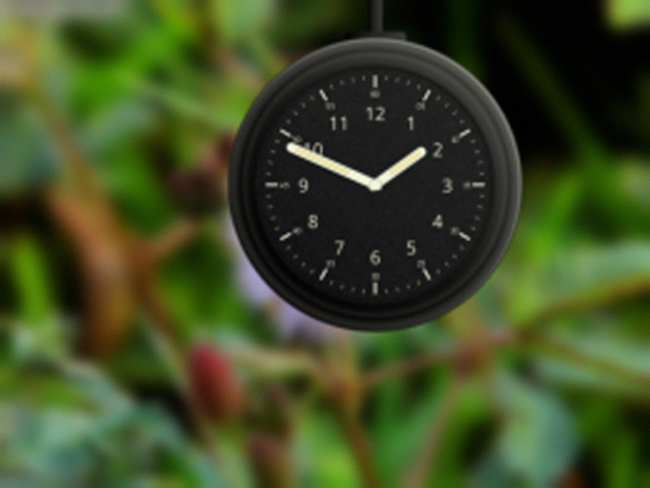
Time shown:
{"hour": 1, "minute": 49}
